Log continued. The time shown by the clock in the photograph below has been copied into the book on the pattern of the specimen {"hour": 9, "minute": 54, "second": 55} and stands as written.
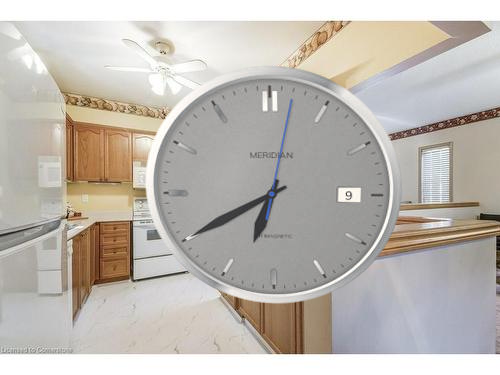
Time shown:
{"hour": 6, "minute": 40, "second": 2}
